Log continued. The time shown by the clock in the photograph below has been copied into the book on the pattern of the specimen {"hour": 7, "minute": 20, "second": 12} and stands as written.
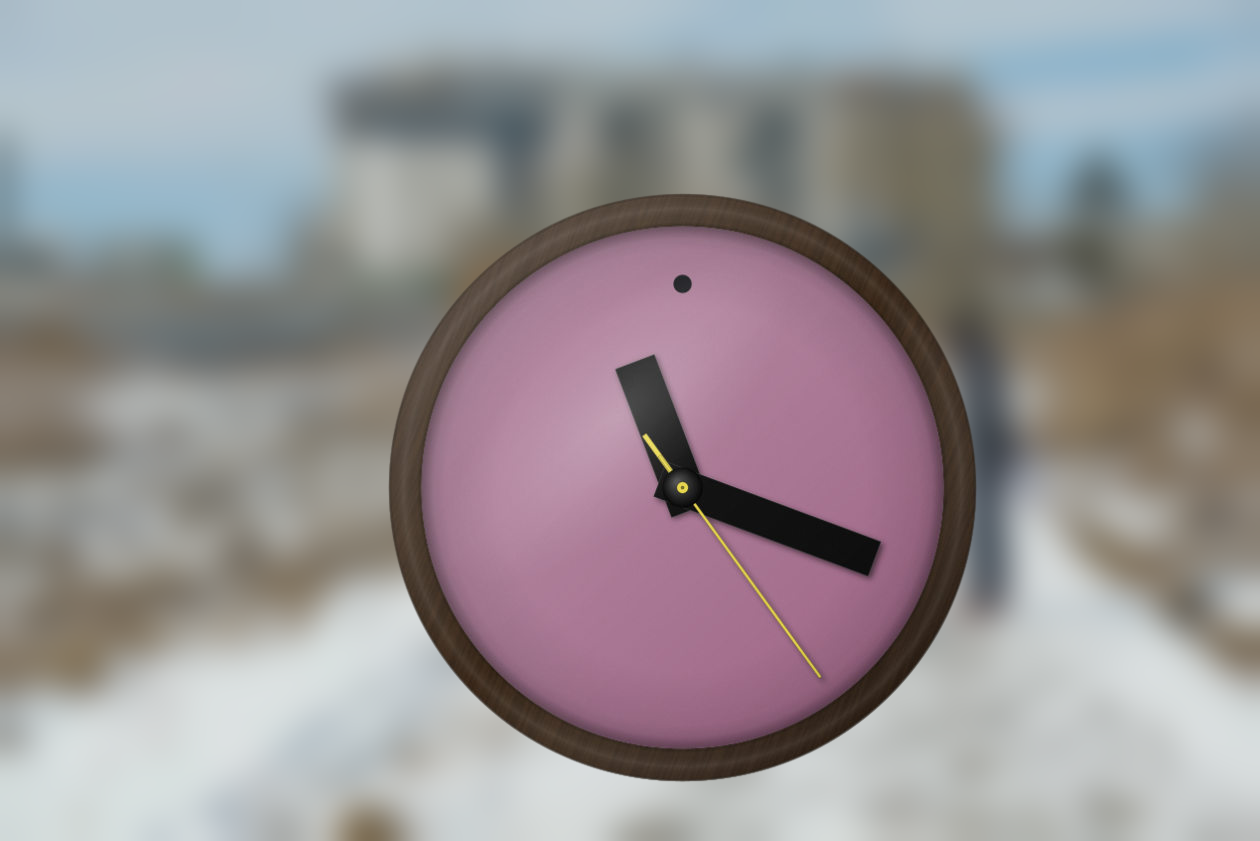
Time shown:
{"hour": 11, "minute": 18, "second": 24}
